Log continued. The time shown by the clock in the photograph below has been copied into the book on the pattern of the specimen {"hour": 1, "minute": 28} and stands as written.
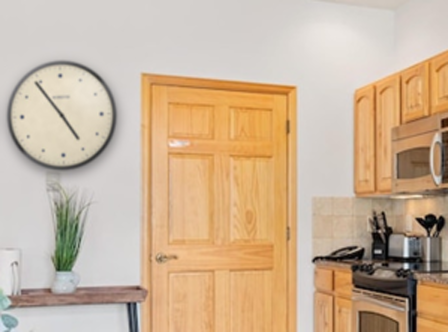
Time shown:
{"hour": 4, "minute": 54}
